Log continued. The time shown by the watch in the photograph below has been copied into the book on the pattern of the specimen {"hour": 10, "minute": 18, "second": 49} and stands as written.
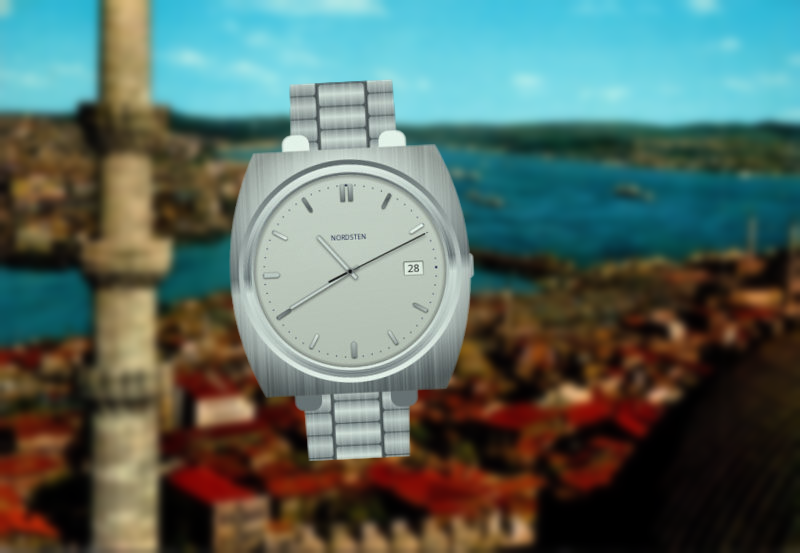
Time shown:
{"hour": 10, "minute": 40, "second": 11}
